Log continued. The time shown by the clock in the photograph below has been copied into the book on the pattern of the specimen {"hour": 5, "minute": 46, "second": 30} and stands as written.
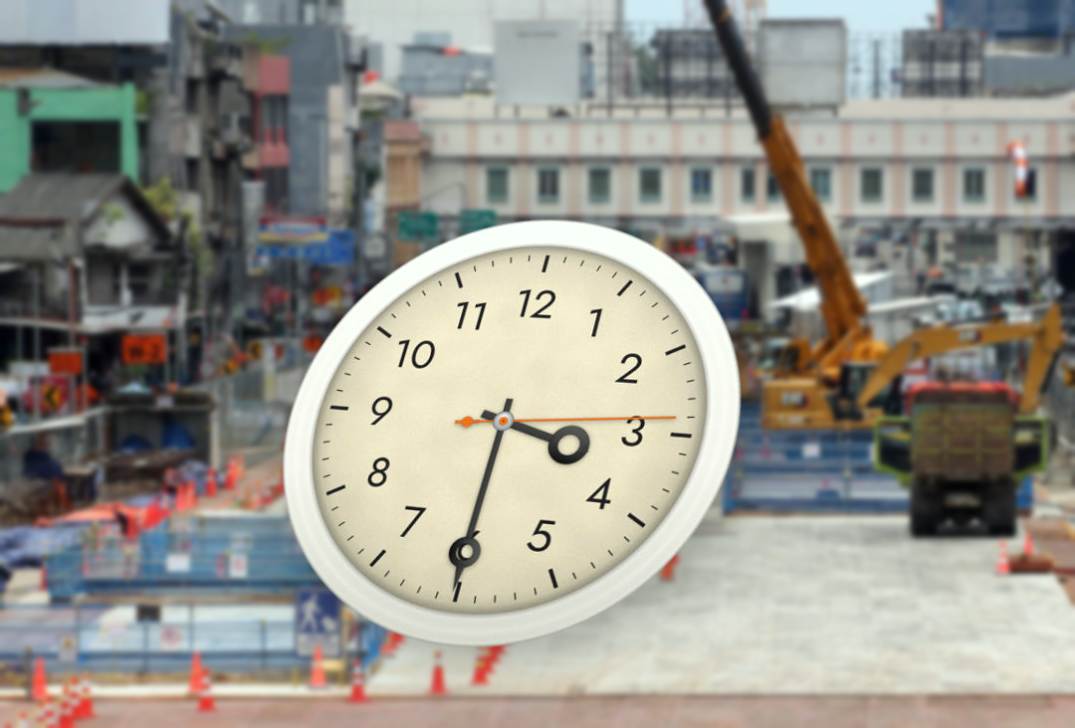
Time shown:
{"hour": 3, "minute": 30, "second": 14}
